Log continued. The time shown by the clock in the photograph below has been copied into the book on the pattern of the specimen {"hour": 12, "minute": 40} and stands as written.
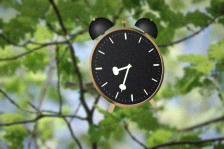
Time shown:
{"hour": 8, "minute": 34}
